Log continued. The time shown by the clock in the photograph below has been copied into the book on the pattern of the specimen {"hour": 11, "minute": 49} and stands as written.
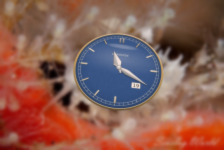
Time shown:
{"hour": 11, "minute": 20}
